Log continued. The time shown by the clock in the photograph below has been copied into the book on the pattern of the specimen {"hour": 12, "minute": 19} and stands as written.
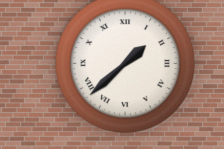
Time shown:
{"hour": 1, "minute": 38}
